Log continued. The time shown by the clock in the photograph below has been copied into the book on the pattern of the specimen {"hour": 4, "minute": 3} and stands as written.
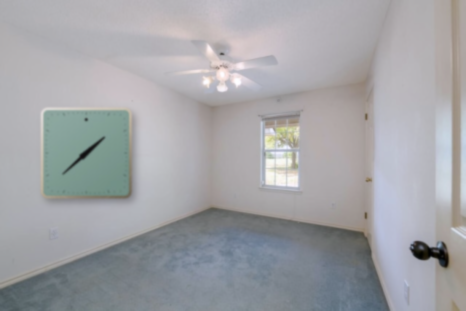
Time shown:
{"hour": 1, "minute": 38}
